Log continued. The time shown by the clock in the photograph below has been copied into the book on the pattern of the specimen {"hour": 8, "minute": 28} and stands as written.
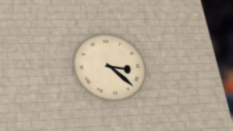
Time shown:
{"hour": 3, "minute": 23}
